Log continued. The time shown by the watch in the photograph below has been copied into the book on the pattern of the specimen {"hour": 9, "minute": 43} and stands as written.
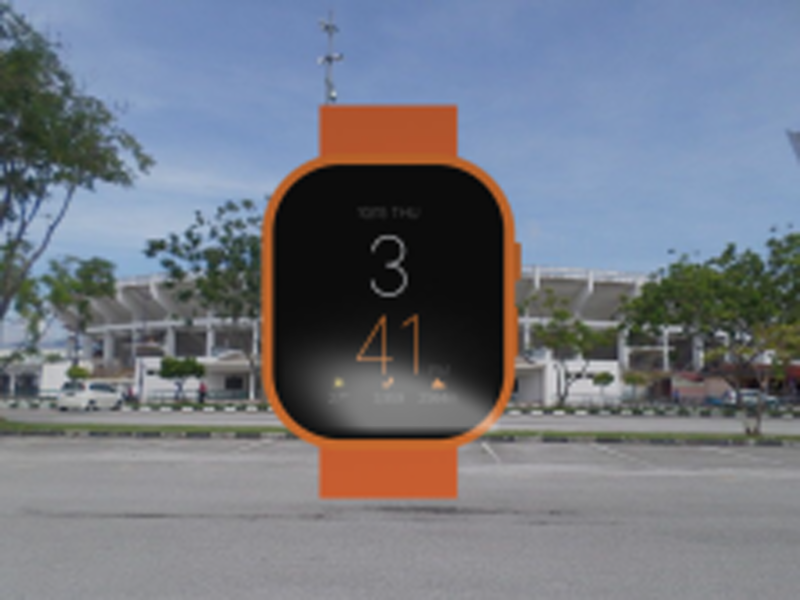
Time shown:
{"hour": 3, "minute": 41}
